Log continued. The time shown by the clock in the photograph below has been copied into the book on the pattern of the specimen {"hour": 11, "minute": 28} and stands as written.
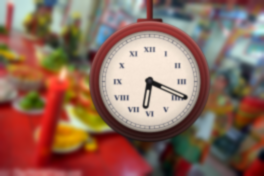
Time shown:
{"hour": 6, "minute": 19}
